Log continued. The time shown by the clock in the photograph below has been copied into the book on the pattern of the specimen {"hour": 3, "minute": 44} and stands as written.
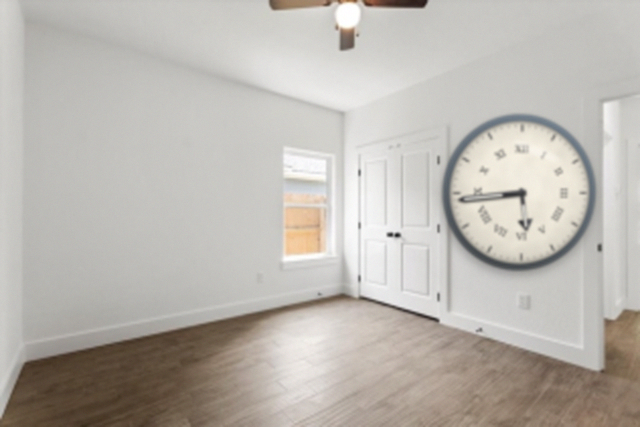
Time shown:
{"hour": 5, "minute": 44}
